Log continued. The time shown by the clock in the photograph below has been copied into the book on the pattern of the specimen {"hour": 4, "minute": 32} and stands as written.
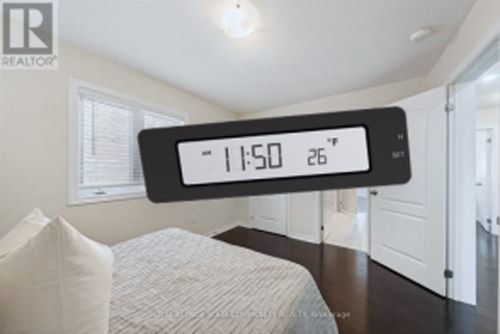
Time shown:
{"hour": 11, "minute": 50}
